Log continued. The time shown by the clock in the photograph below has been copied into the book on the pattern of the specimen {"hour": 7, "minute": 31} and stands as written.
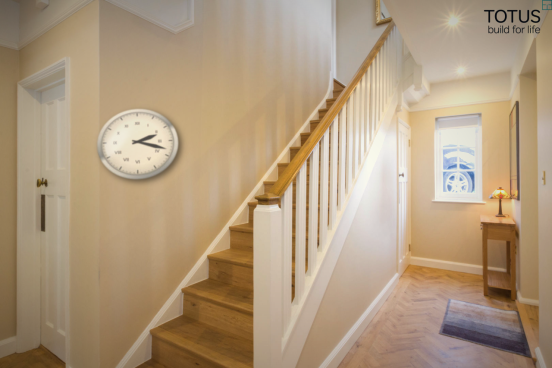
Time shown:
{"hour": 2, "minute": 18}
